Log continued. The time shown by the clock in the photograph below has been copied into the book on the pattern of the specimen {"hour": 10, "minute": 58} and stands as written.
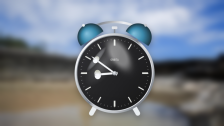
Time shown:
{"hour": 8, "minute": 51}
